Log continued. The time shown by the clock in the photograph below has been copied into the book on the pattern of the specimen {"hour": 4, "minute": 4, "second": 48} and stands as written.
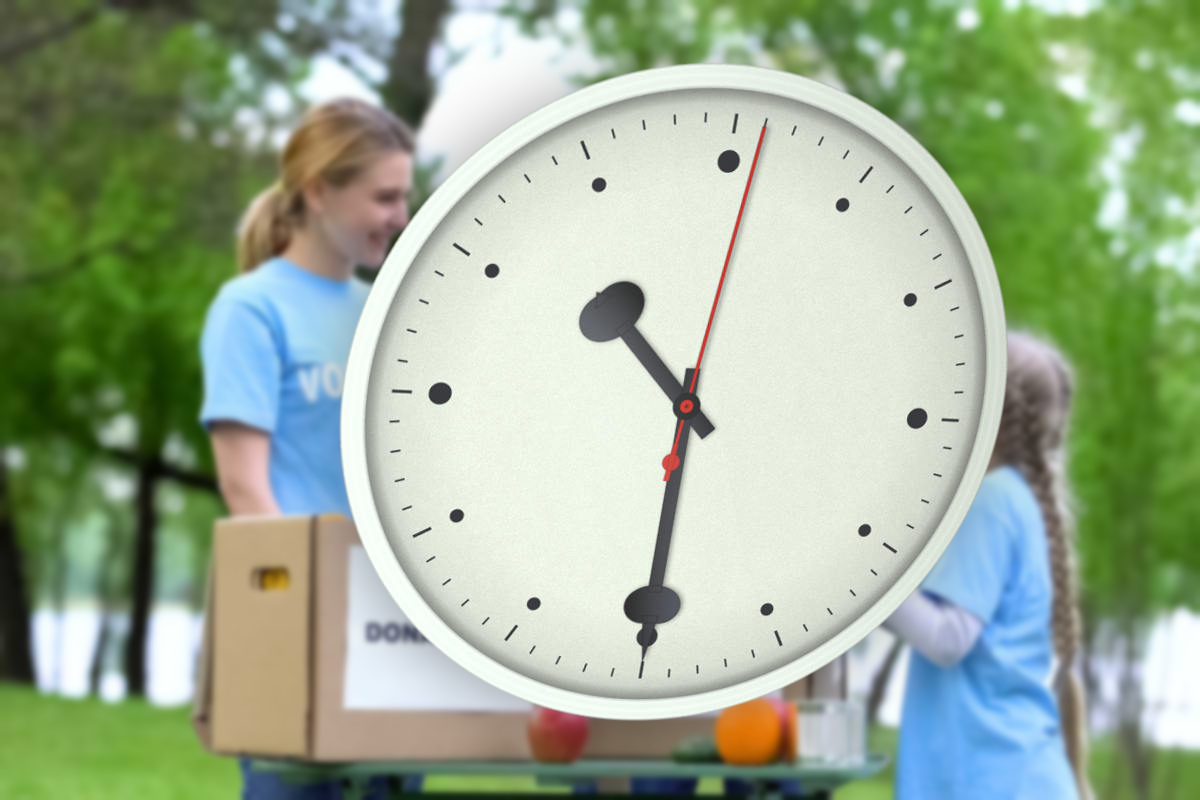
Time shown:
{"hour": 10, "minute": 30, "second": 1}
